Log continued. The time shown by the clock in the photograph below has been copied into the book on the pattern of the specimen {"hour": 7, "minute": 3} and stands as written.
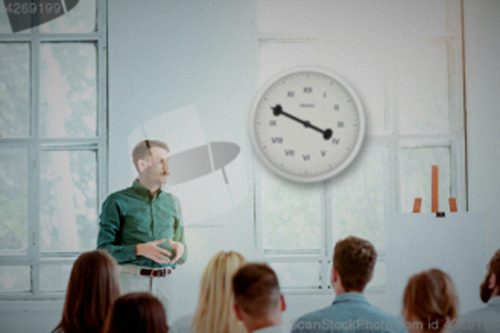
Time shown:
{"hour": 3, "minute": 49}
